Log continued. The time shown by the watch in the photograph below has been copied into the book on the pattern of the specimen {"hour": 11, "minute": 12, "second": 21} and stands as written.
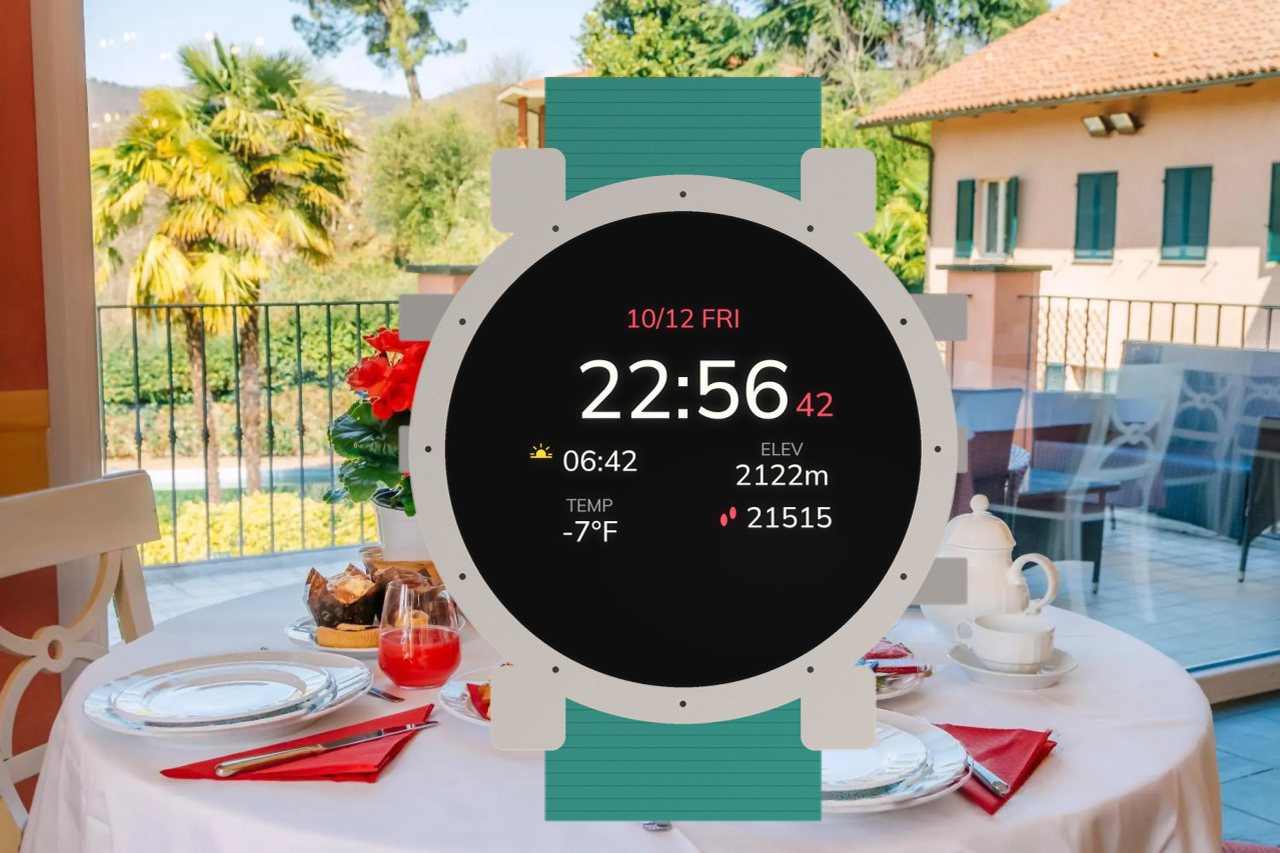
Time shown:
{"hour": 22, "minute": 56, "second": 42}
